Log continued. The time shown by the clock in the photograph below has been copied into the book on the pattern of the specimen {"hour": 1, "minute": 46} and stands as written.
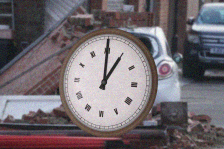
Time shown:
{"hour": 1, "minute": 0}
